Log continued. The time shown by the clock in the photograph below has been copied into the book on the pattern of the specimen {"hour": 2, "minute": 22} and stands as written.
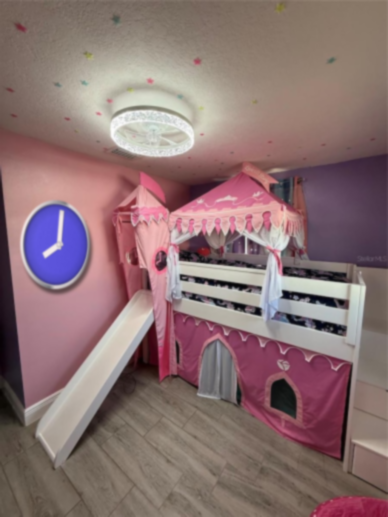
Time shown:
{"hour": 8, "minute": 1}
